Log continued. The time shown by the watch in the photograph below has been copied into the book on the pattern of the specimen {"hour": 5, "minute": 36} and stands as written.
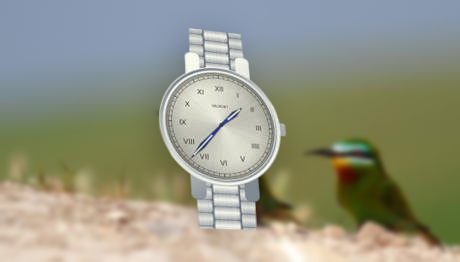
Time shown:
{"hour": 1, "minute": 37}
